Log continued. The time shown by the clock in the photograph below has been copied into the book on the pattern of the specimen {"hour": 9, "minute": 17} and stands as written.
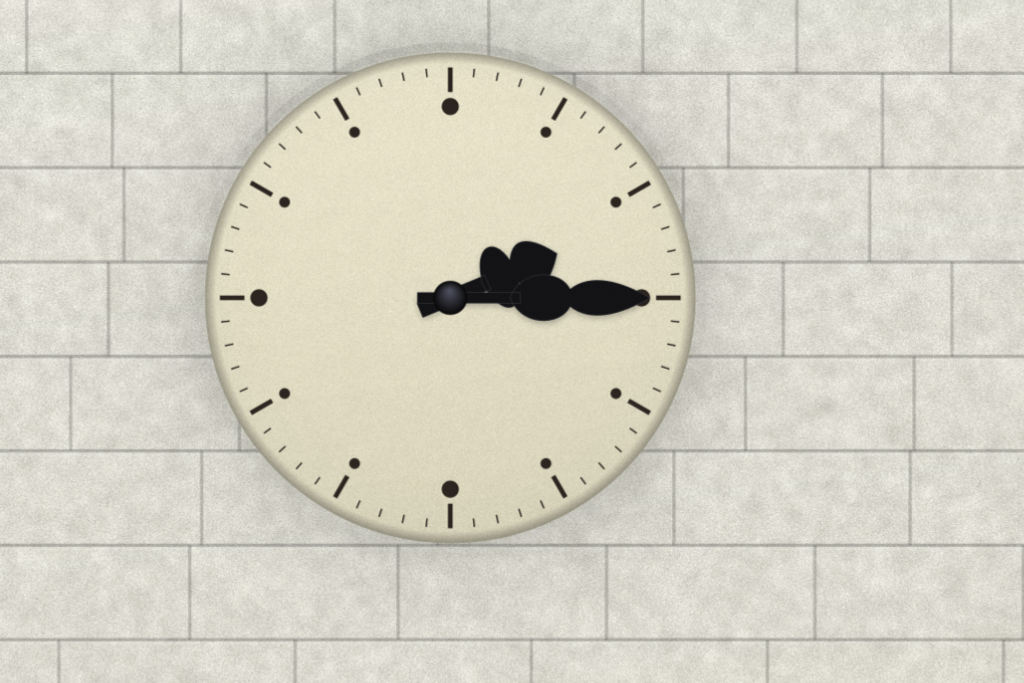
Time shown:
{"hour": 2, "minute": 15}
